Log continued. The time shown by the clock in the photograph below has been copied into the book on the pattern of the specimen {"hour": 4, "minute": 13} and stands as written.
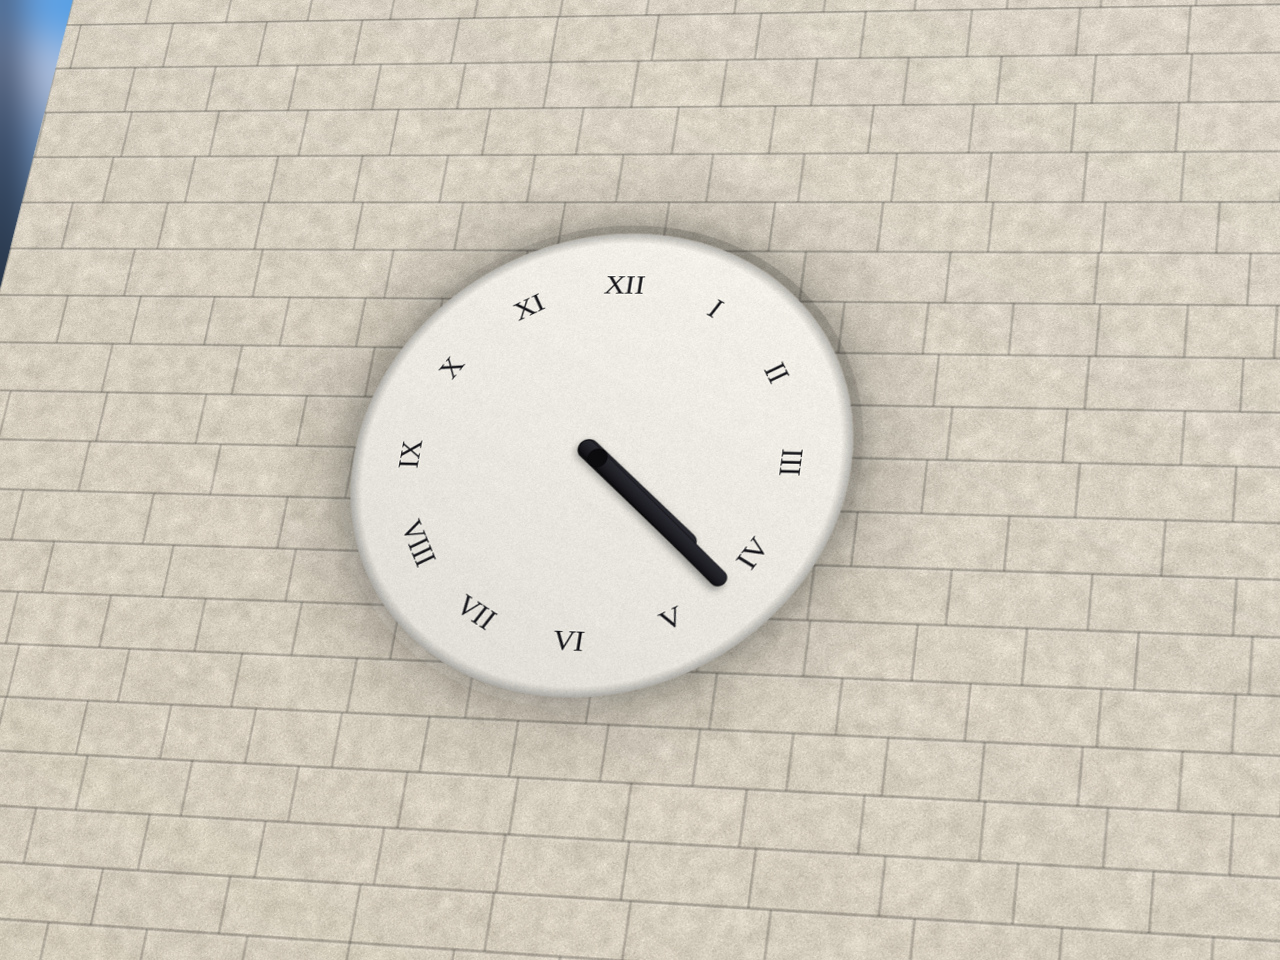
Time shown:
{"hour": 4, "minute": 22}
